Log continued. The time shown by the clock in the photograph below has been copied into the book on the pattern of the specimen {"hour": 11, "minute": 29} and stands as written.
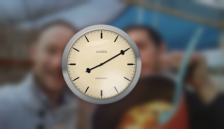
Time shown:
{"hour": 8, "minute": 10}
